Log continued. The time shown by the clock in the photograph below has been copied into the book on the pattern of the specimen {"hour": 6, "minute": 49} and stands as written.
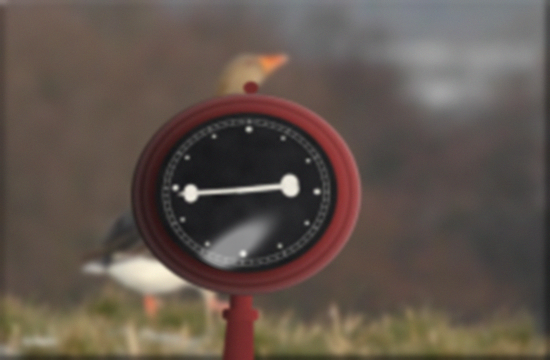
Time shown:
{"hour": 2, "minute": 44}
